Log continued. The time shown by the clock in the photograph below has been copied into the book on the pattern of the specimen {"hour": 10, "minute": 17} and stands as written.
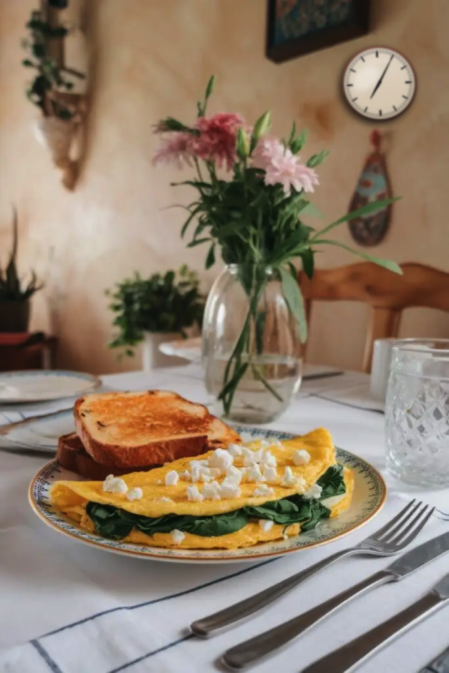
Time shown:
{"hour": 7, "minute": 5}
